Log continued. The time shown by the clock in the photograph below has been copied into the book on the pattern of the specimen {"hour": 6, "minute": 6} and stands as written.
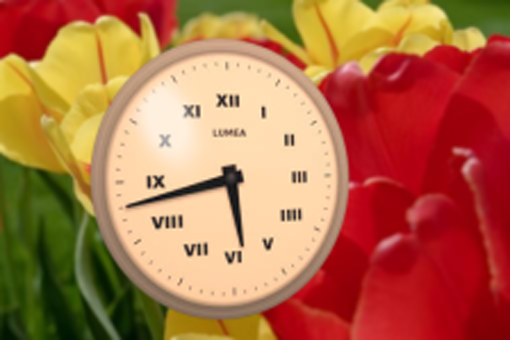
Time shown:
{"hour": 5, "minute": 43}
